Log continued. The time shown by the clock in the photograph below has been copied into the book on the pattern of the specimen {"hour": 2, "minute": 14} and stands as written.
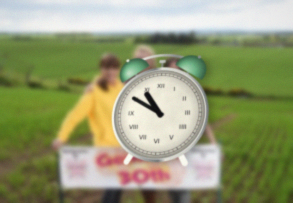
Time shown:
{"hour": 10, "minute": 50}
